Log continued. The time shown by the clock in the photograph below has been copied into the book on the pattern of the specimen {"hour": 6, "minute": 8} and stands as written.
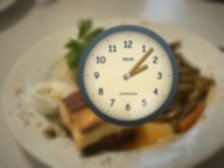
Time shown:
{"hour": 2, "minute": 7}
